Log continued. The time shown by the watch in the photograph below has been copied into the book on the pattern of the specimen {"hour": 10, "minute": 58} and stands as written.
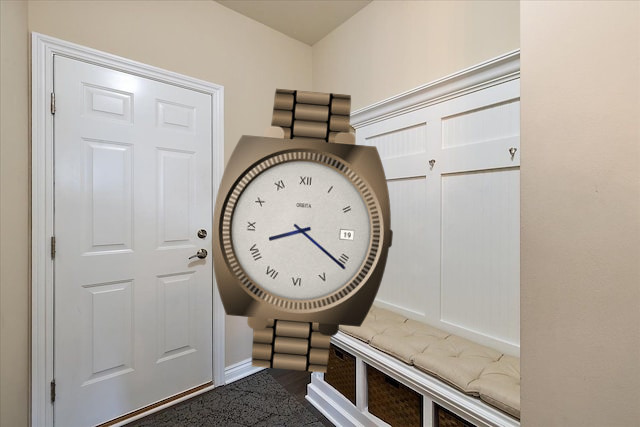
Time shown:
{"hour": 8, "minute": 21}
